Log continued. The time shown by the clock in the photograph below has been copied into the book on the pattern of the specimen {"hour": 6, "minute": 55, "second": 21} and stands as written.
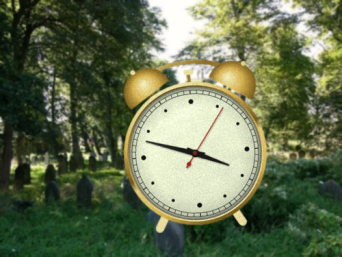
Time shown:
{"hour": 3, "minute": 48, "second": 6}
